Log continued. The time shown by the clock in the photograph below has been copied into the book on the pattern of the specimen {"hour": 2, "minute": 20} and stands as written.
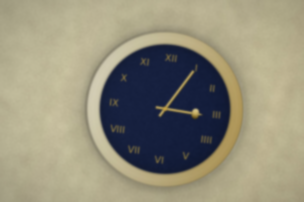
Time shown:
{"hour": 3, "minute": 5}
